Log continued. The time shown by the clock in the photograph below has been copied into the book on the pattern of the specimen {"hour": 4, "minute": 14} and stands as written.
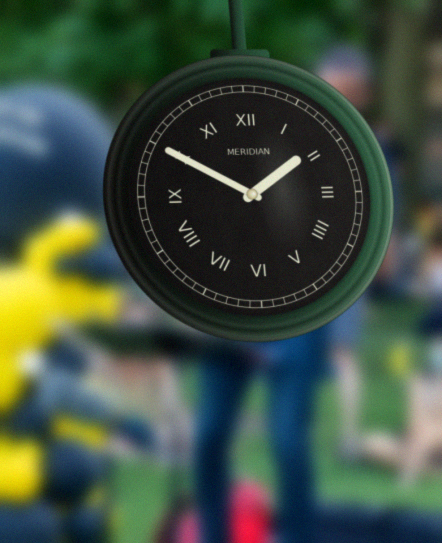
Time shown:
{"hour": 1, "minute": 50}
